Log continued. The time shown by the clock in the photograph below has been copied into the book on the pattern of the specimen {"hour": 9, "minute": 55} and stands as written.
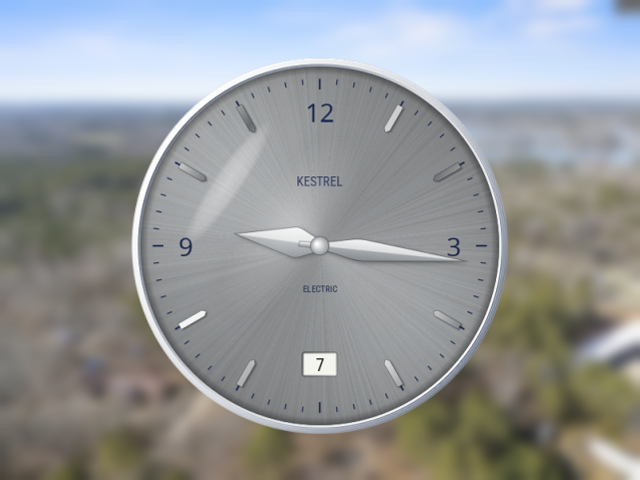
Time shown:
{"hour": 9, "minute": 16}
